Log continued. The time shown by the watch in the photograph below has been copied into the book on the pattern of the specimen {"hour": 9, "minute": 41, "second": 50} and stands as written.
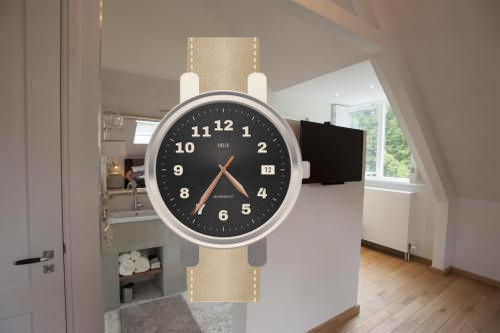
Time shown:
{"hour": 4, "minute": 35, "second": 36}
